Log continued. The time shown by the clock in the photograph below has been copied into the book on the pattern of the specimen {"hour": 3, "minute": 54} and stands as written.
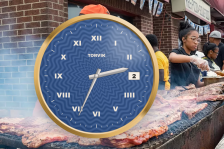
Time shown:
{"hour": 2, "minute": 34}
